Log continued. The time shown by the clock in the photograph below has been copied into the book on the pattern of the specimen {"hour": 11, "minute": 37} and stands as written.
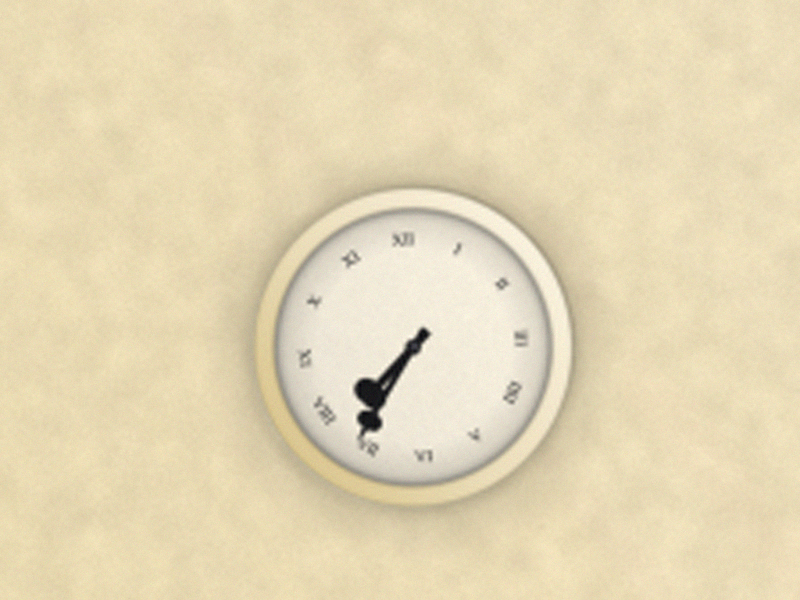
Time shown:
{"hour": 7, "minute": 36}
